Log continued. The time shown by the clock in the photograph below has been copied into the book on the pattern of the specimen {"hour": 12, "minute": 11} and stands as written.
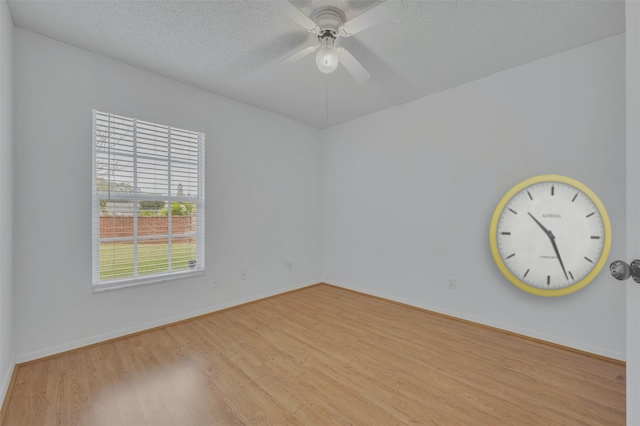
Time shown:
{"hour": 10, "minute": 26}
